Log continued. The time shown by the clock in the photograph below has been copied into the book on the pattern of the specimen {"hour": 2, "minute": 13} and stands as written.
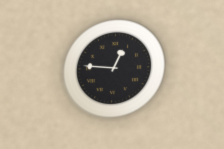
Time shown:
{"hour": 12, "minute": 46}
